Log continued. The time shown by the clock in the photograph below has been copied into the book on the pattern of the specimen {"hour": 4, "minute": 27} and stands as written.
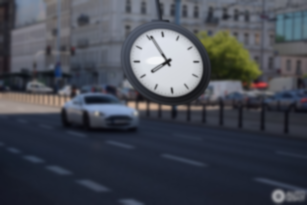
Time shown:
{"hour": 7, "minute": 56}
